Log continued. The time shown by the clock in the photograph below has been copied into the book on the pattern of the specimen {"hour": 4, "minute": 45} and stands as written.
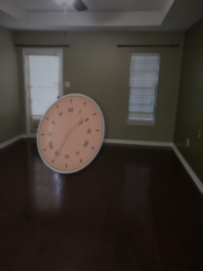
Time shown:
{"hour": 1, "minute": 35}
